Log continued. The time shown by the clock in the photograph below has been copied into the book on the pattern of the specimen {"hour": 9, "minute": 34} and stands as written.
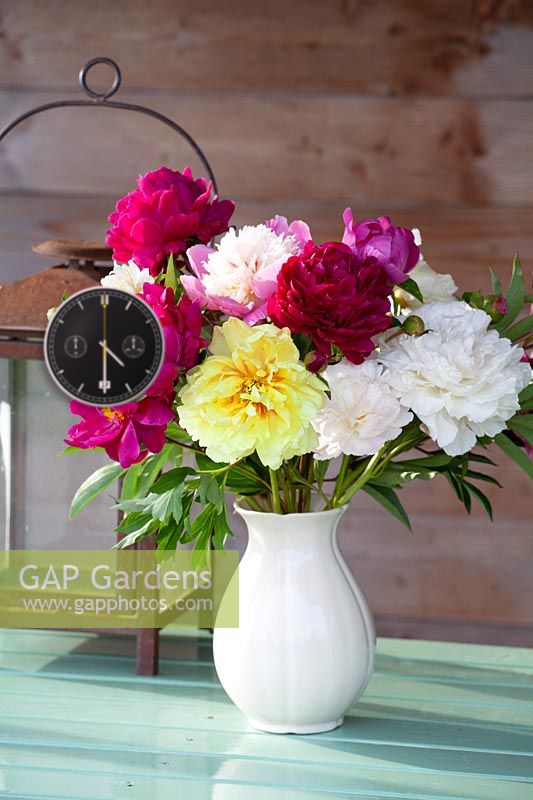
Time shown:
{"hour": 4, "minute": 30}
